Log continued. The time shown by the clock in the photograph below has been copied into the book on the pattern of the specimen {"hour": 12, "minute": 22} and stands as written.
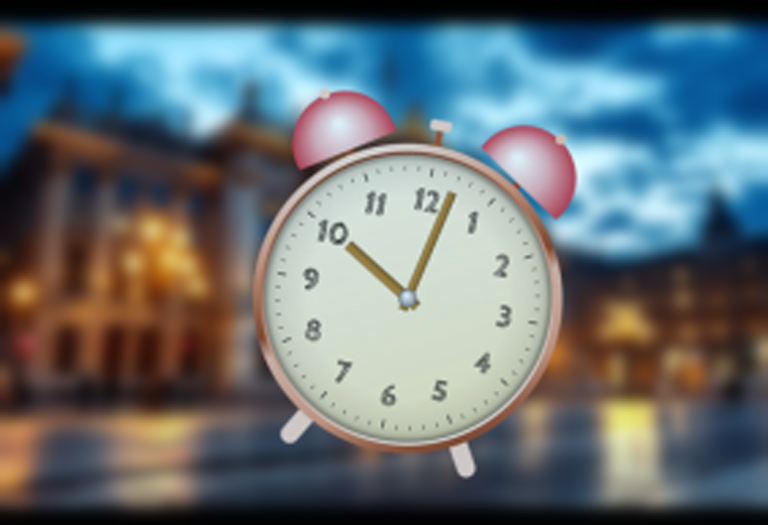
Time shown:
{"hour": 10, "minute": 2}
